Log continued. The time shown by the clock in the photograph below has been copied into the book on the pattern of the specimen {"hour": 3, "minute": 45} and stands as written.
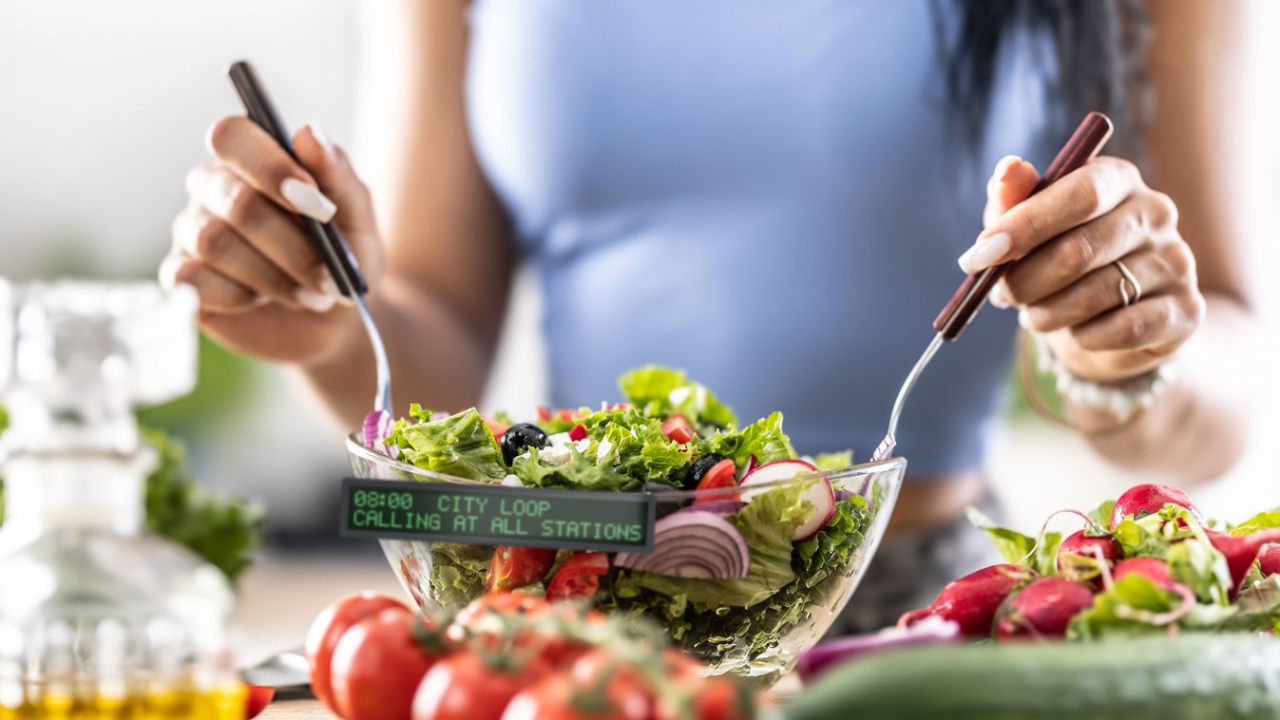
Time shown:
{"hour": 8, "minute": 0}
